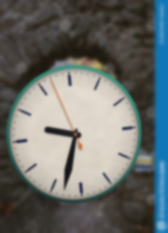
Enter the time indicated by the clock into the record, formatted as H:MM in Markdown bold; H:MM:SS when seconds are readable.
**9:32:57**
